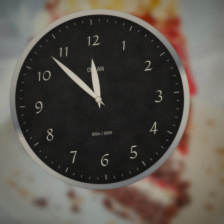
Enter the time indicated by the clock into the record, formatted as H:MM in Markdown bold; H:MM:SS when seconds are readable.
**11:53**
